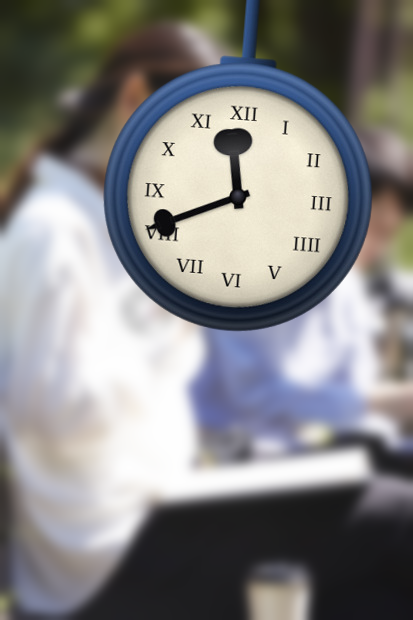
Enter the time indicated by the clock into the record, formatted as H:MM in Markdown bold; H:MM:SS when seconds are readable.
**11:41**
